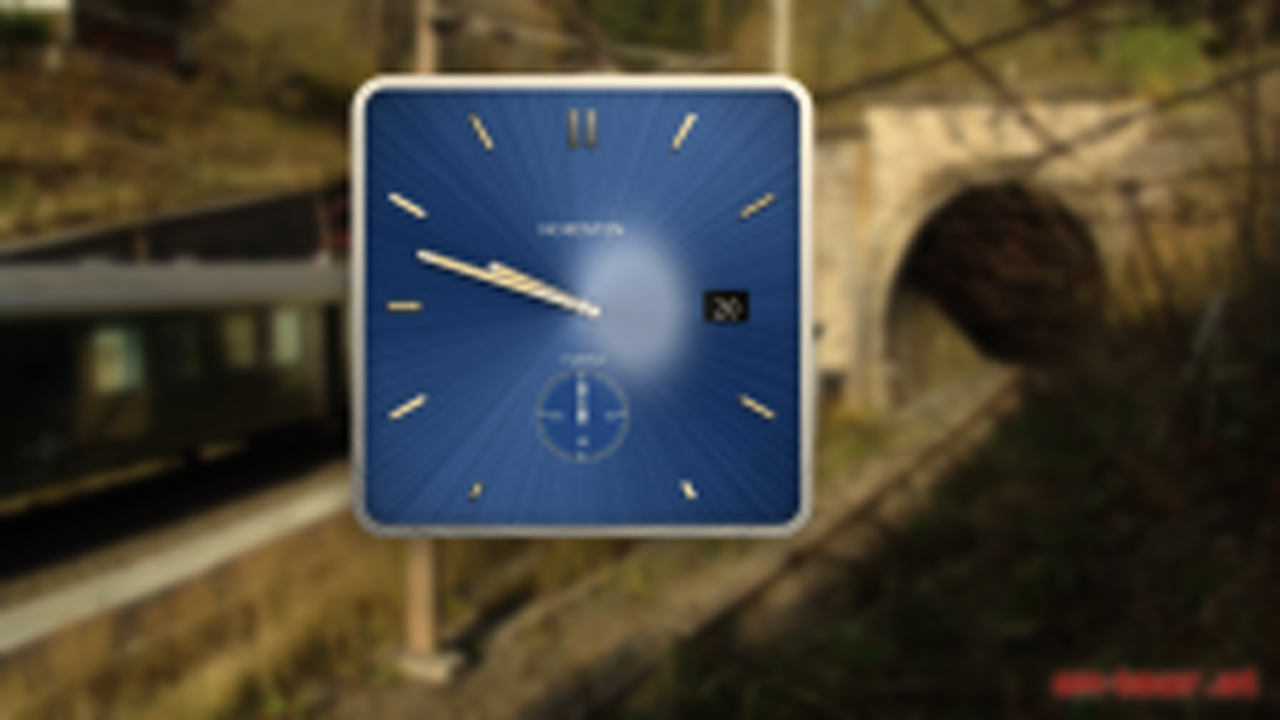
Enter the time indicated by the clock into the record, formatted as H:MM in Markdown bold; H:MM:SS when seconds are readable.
**9:48**
